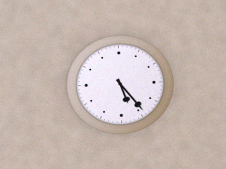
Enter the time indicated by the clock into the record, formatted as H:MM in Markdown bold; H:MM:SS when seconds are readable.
**5:24**
